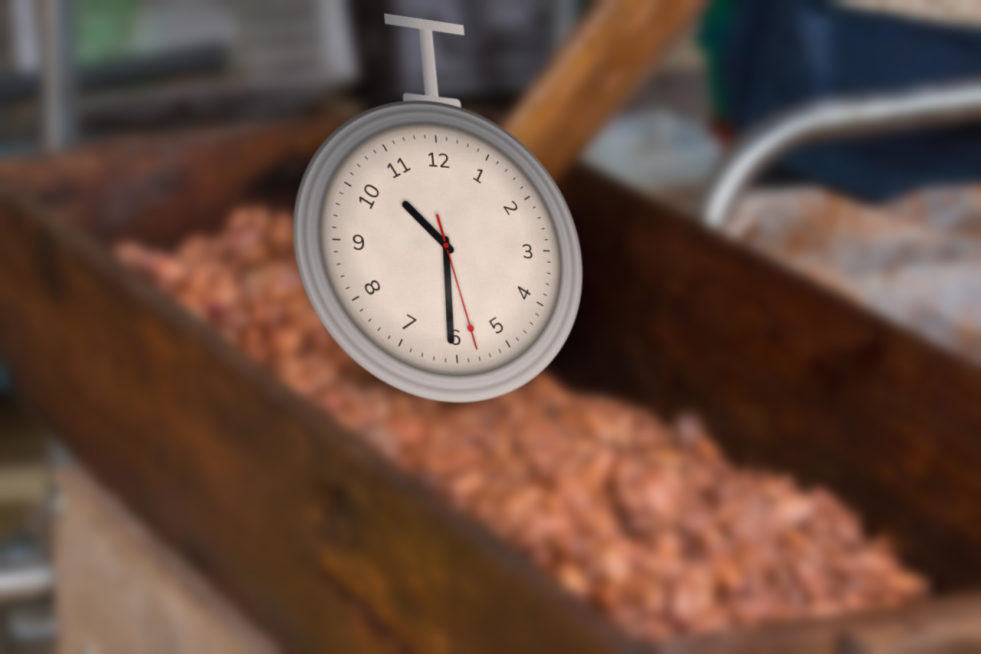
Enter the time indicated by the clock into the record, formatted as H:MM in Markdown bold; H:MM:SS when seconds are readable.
**10:30:28**
